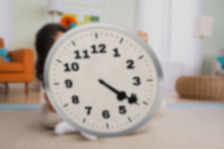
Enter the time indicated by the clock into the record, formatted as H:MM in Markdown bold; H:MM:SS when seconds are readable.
**4:21**
